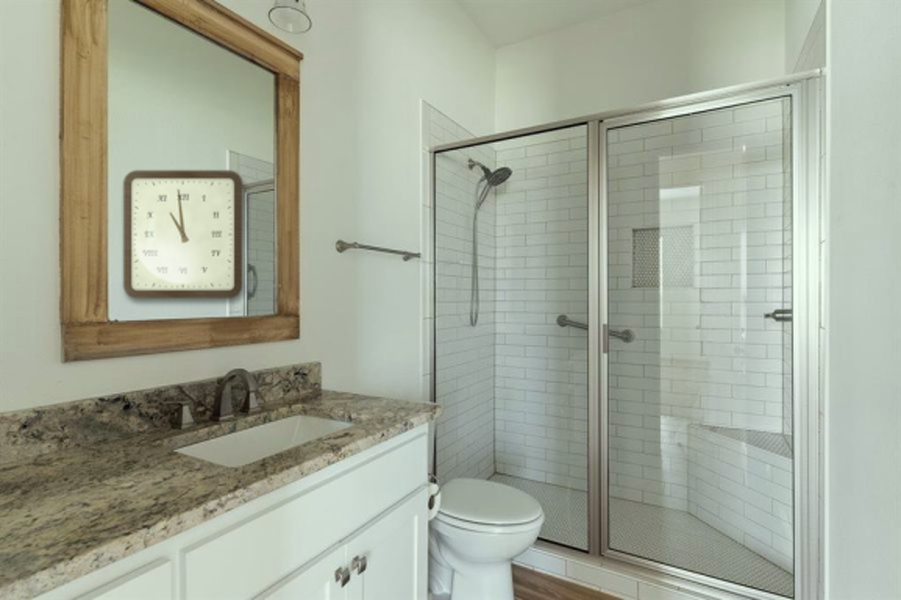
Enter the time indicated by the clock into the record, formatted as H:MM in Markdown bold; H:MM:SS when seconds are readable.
**10:59**
